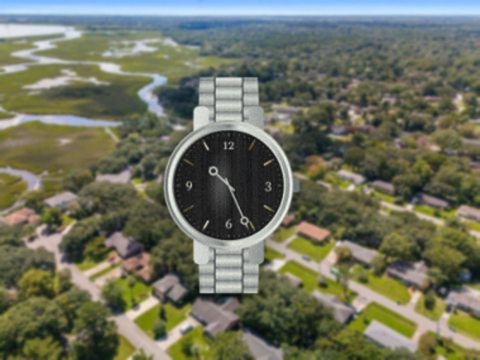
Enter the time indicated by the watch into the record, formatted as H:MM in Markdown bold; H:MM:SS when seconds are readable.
**10:26**
